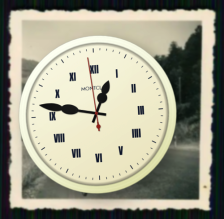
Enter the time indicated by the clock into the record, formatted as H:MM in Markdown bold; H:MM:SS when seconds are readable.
**12:46:59**
